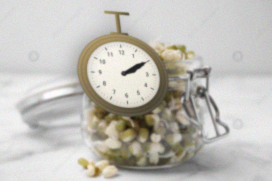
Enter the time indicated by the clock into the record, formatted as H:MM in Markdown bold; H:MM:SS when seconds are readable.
**2:10**
